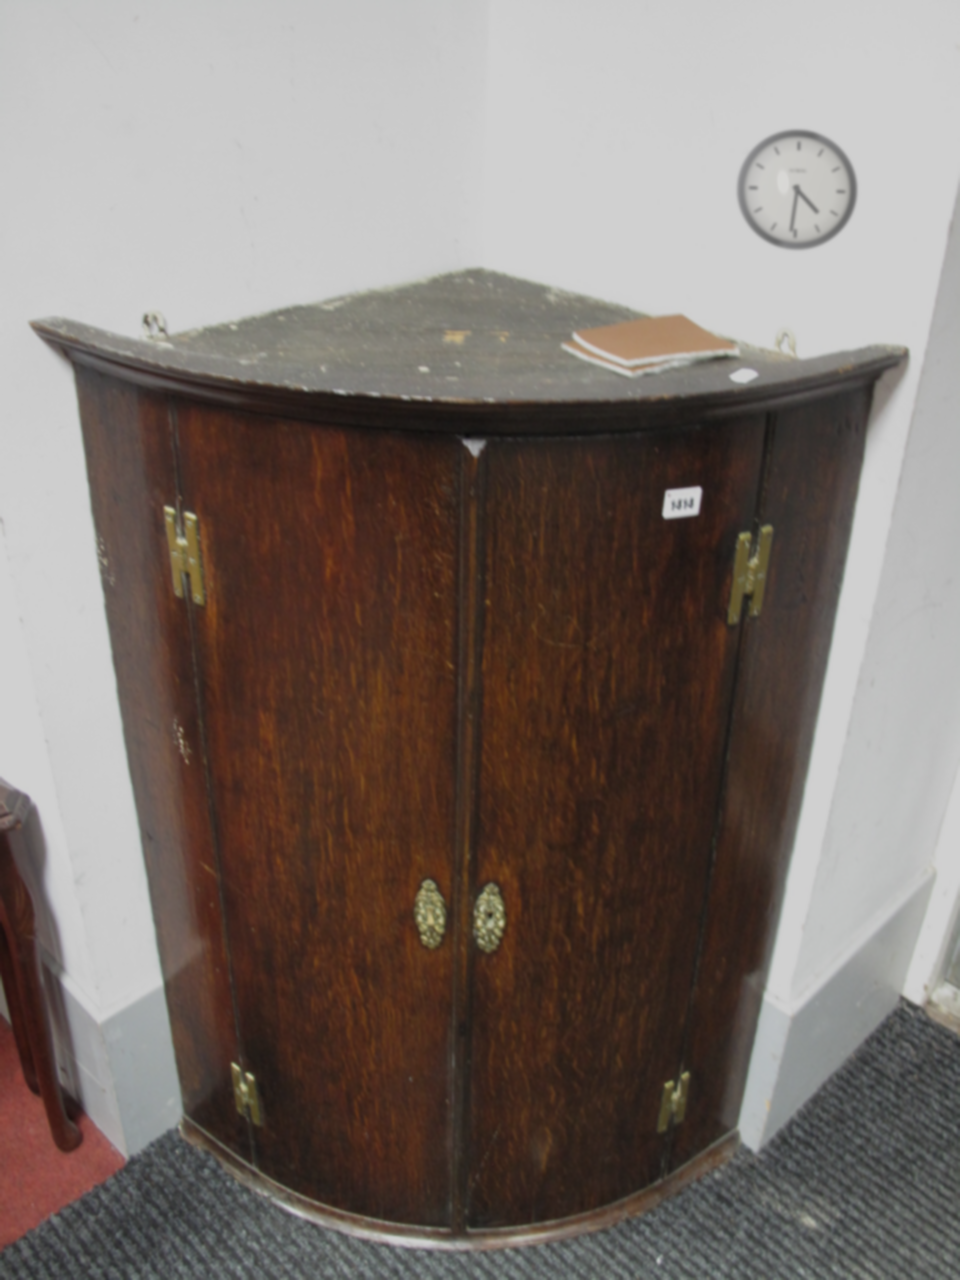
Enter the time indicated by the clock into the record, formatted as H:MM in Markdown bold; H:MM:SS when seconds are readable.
**4:31**
